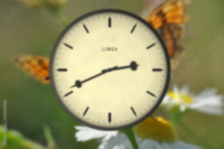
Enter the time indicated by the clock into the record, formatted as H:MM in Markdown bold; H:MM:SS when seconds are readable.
**2:41**
